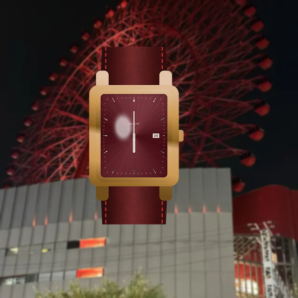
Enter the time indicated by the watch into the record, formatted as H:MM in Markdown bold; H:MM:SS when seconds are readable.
**6:00**
